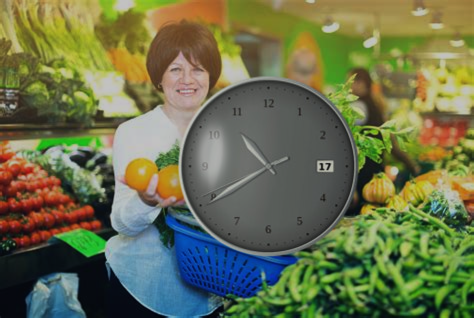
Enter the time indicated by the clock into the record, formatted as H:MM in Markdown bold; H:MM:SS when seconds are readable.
**10:39:41**
